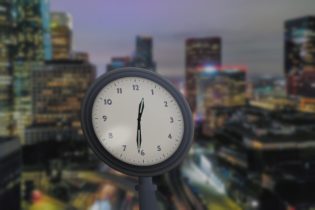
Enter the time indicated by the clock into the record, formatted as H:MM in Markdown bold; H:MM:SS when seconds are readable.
**12:31**
